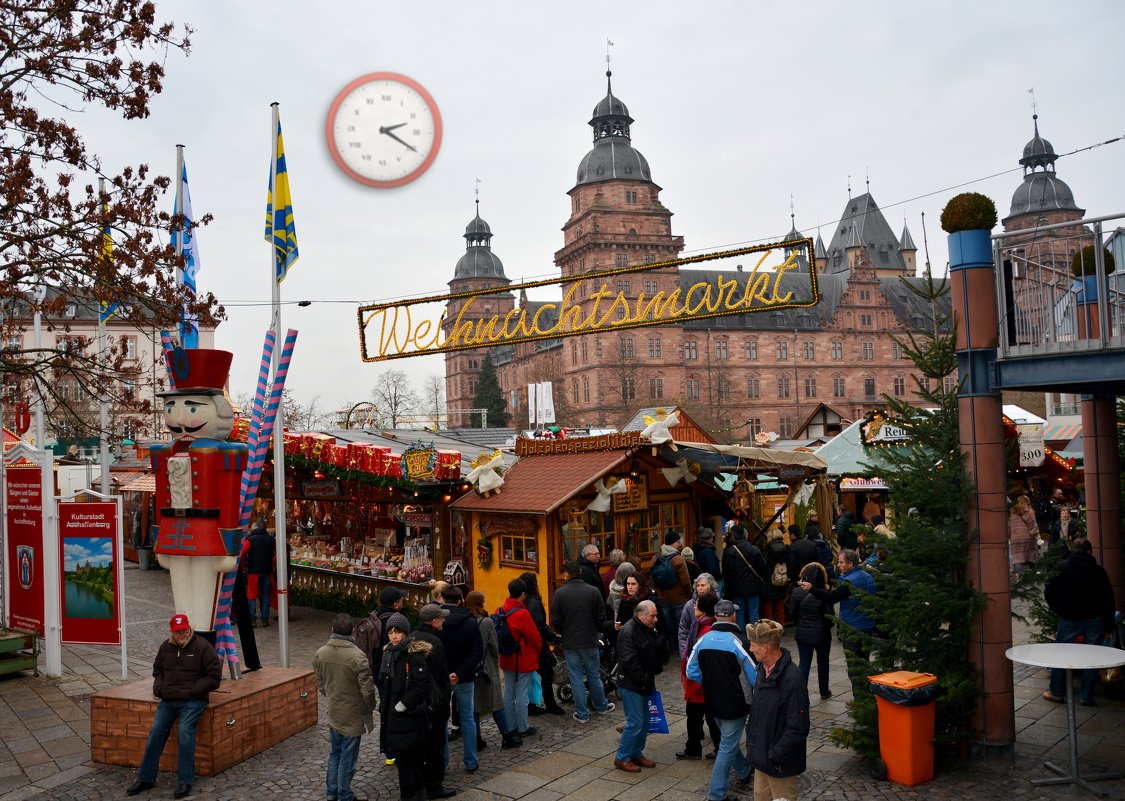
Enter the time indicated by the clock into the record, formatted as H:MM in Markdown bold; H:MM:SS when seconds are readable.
**2:20**
